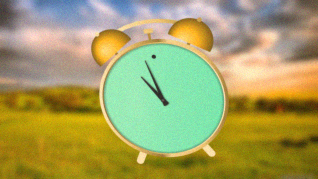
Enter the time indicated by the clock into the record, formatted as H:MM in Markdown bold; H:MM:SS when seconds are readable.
**10:58**
